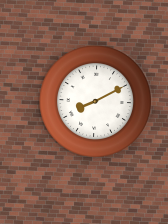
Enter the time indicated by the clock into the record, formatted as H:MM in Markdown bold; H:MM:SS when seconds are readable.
**8:10**
